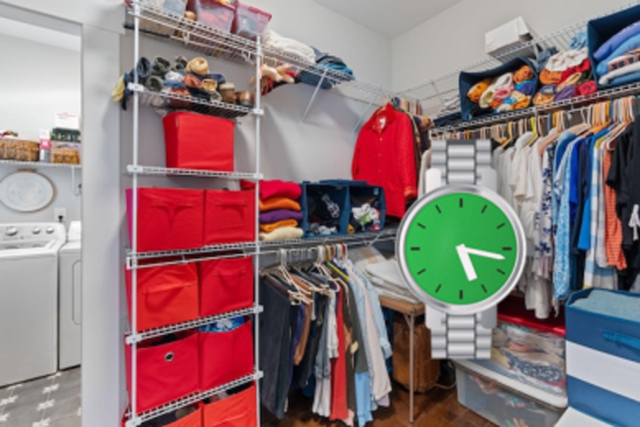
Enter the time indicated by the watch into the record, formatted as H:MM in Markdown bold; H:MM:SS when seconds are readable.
**5:17**
